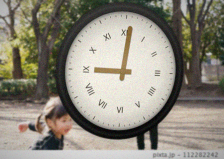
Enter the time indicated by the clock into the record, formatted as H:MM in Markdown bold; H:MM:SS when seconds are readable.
**9:01**
